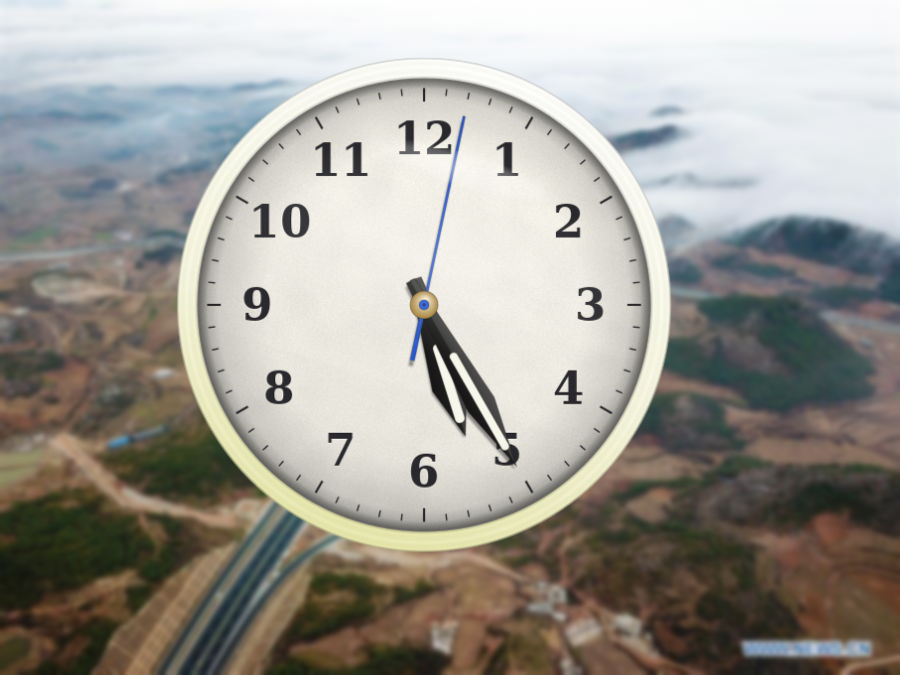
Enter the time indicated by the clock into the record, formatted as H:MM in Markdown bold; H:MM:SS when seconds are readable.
**5:25:02**
